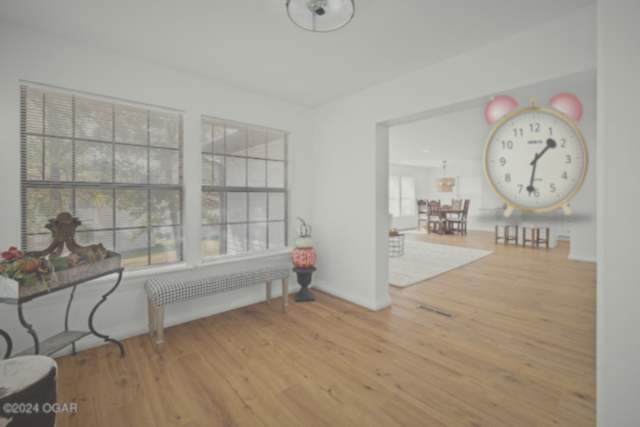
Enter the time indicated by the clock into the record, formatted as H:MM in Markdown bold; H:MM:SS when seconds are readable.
**1:32**
